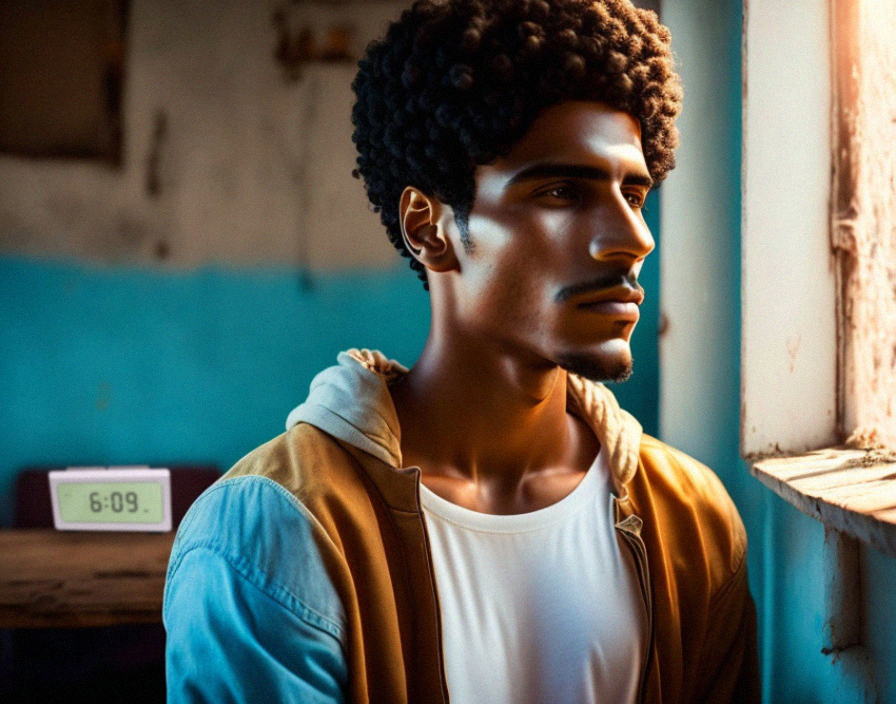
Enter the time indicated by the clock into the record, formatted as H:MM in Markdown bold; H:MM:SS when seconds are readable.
**6:09**
